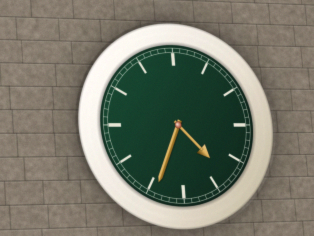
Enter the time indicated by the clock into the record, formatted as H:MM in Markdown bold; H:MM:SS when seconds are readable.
**4:34**
